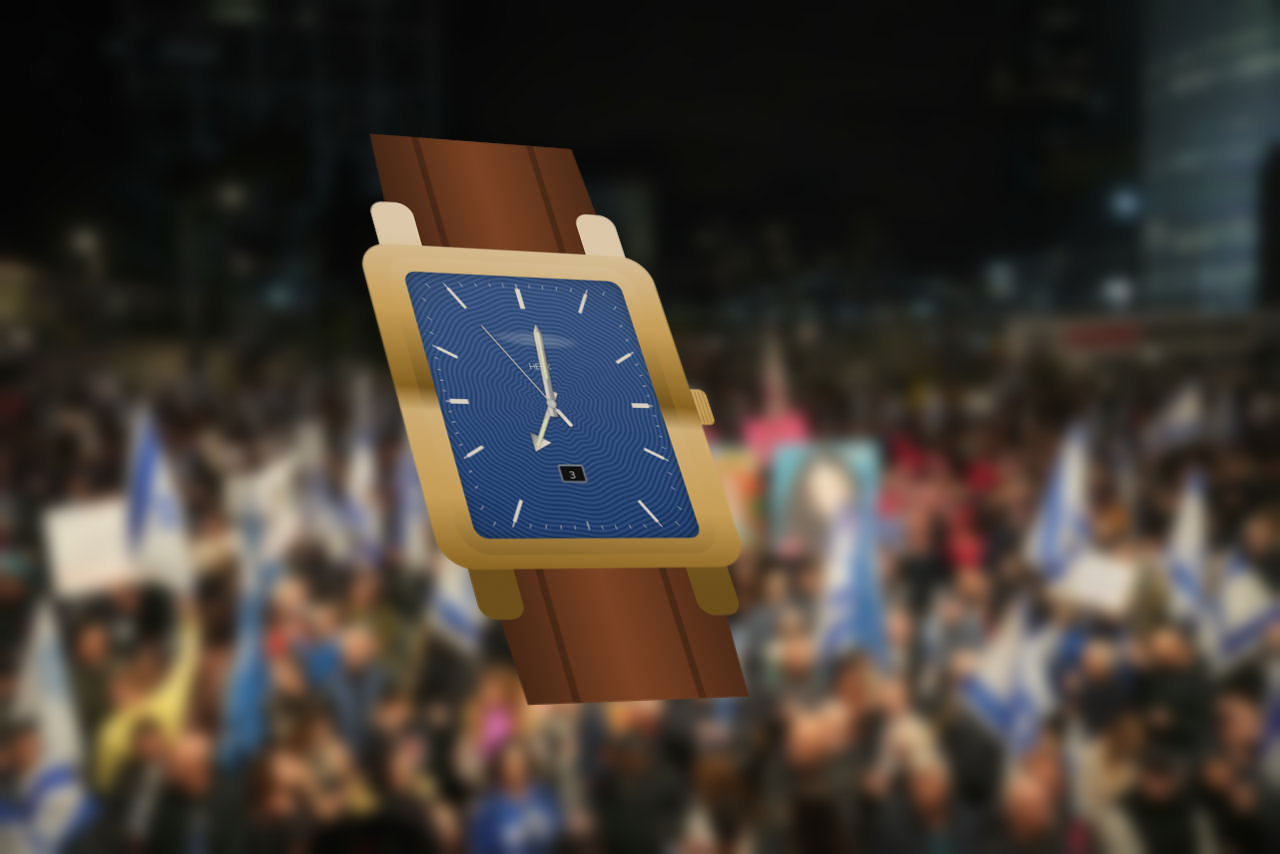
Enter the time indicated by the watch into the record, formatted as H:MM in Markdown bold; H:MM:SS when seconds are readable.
**7:00:55**
